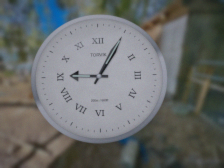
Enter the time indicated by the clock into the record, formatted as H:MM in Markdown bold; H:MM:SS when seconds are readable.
**9:05**
